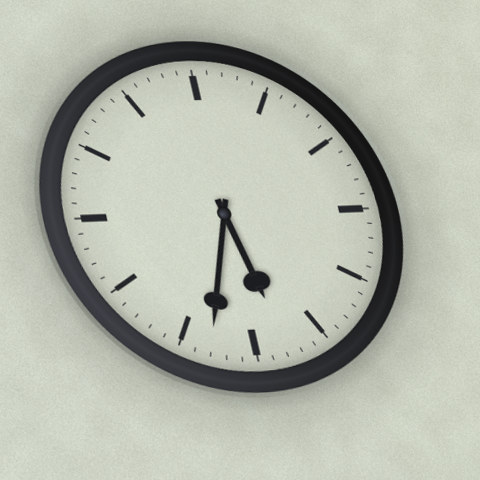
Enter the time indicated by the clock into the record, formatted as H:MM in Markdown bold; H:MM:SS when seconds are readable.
**5:33**
